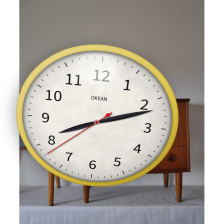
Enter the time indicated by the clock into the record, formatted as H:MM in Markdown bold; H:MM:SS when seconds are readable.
**8:11:38**
